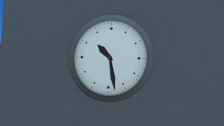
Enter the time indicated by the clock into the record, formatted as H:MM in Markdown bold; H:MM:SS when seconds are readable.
**10:28**
